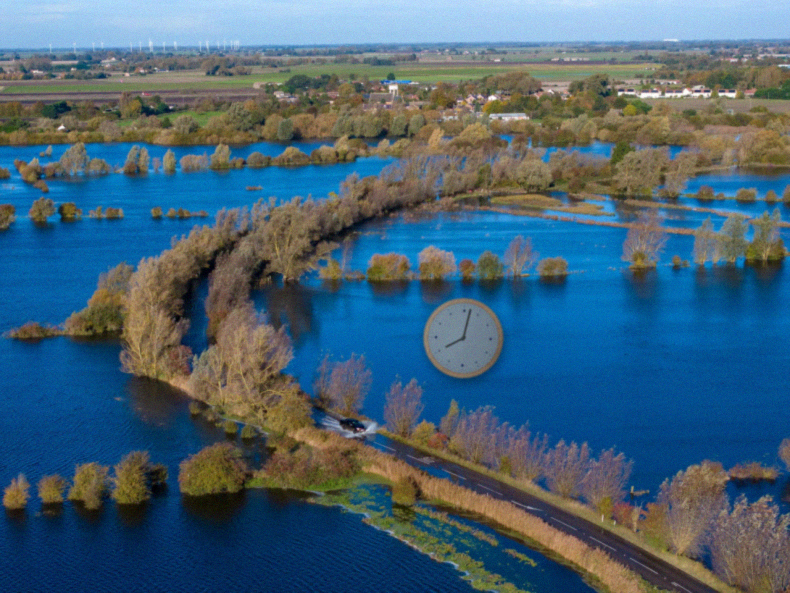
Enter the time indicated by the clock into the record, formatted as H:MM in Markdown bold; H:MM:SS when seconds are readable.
**8:02**
